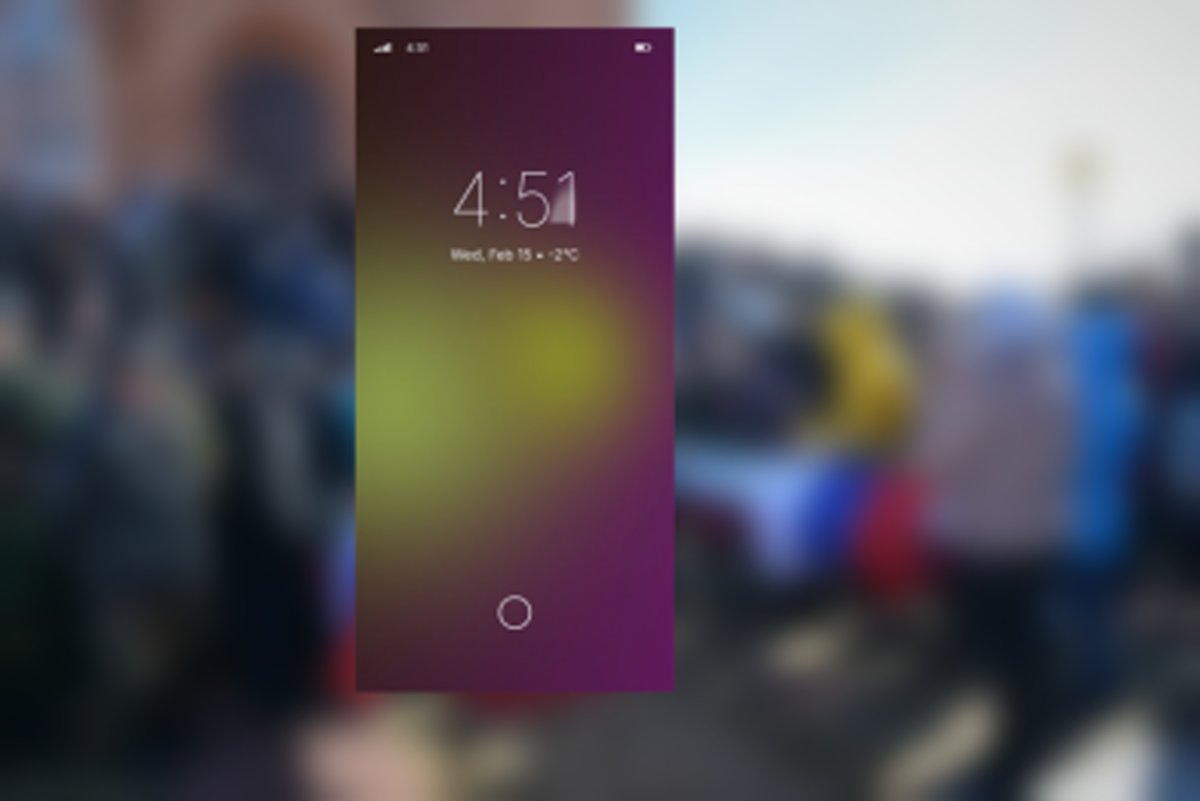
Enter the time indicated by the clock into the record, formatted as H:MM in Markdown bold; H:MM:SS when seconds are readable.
**4:51**
